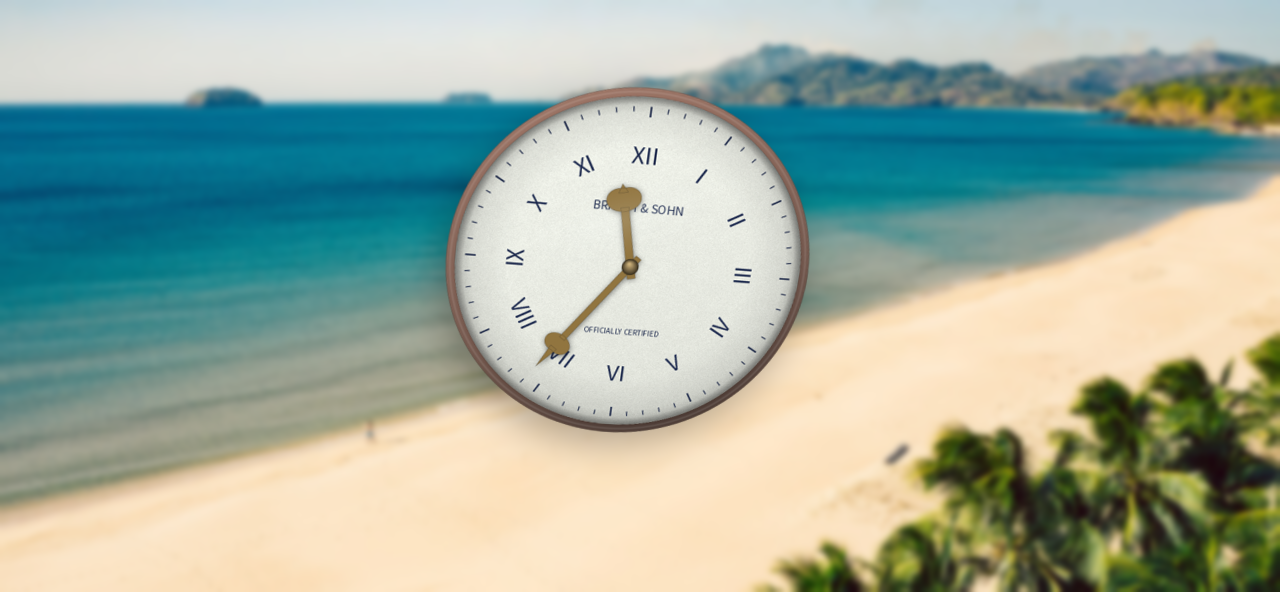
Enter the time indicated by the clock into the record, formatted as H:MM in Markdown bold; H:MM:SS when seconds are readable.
**11:36**
